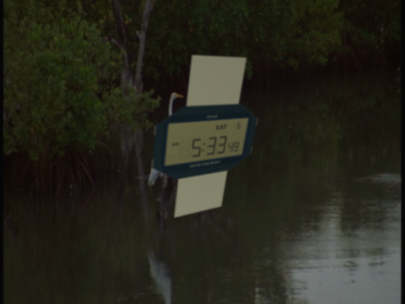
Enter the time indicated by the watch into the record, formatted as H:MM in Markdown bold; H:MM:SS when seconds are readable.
**5:33:49**
